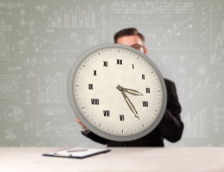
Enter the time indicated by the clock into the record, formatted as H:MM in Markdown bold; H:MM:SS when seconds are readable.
**3:25**
